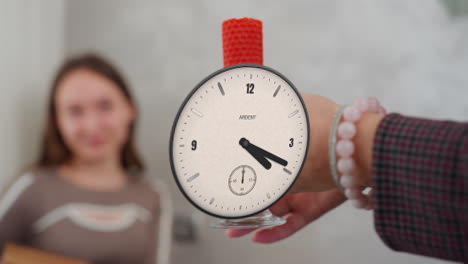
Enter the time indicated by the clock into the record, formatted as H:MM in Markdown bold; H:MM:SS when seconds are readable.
**4:19**
